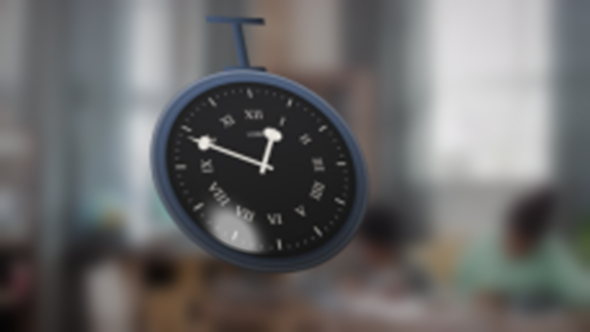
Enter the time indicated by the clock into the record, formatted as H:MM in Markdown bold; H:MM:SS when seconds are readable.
**12:49**
